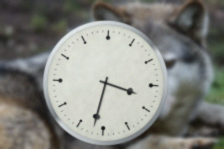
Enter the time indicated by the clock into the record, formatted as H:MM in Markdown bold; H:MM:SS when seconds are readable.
**3:32**
